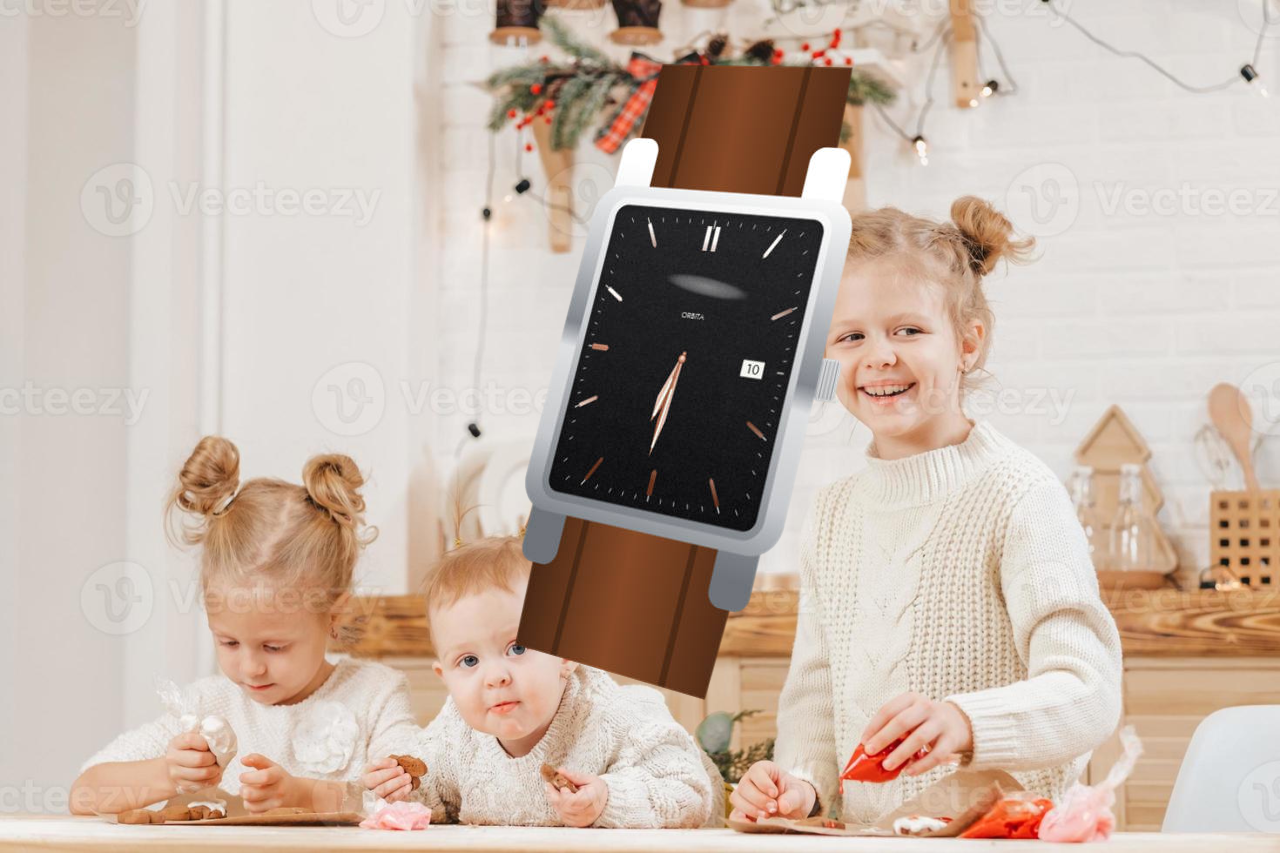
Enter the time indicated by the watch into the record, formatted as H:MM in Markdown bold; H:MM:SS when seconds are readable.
**6:31**
